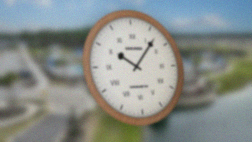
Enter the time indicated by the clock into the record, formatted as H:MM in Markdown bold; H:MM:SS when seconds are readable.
**10:07**
